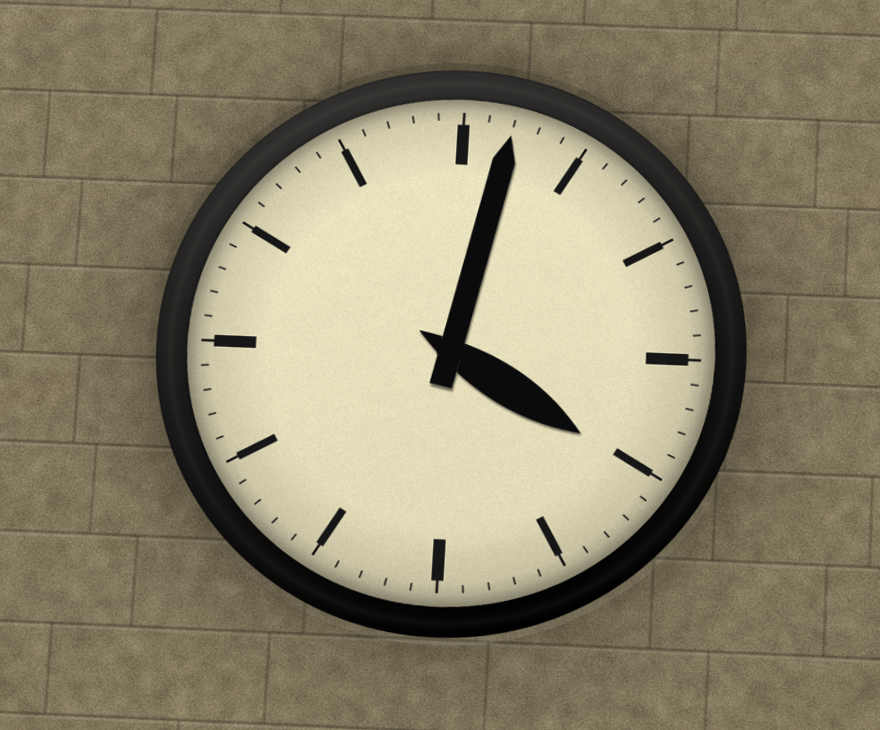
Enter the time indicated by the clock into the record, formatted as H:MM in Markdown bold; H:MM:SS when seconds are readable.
**4:02**
